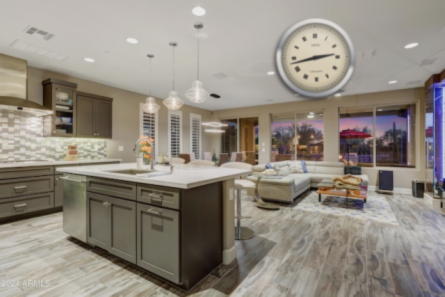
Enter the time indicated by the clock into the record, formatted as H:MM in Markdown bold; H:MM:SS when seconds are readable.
**2:43**
